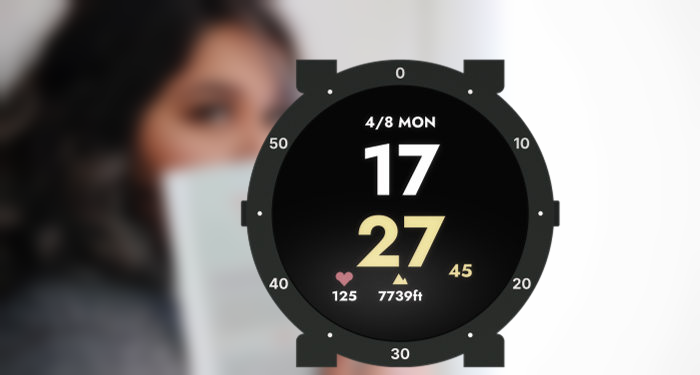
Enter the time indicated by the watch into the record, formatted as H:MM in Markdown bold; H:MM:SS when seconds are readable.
**17:27:45**
